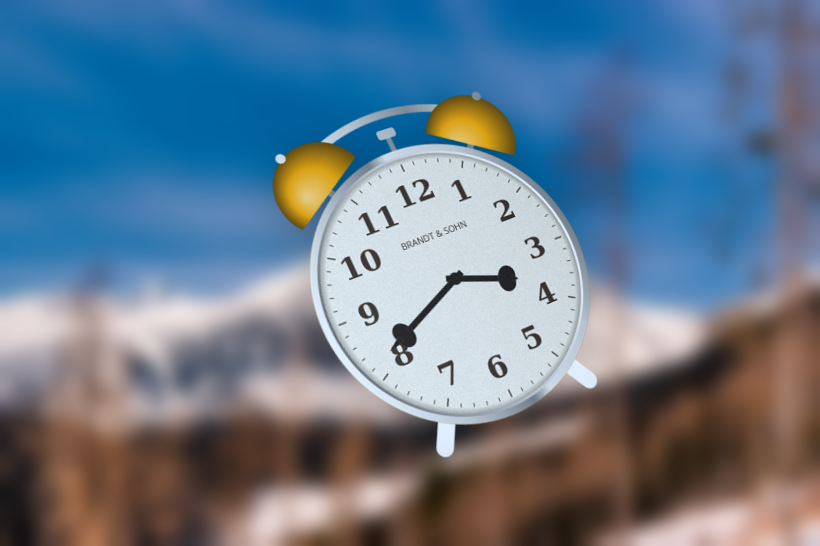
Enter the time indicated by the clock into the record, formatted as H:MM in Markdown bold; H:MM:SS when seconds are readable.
**3:41**
